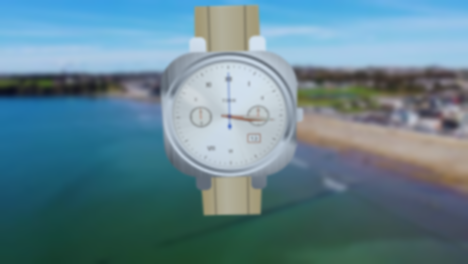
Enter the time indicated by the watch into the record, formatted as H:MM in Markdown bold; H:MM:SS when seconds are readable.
**3:16**
